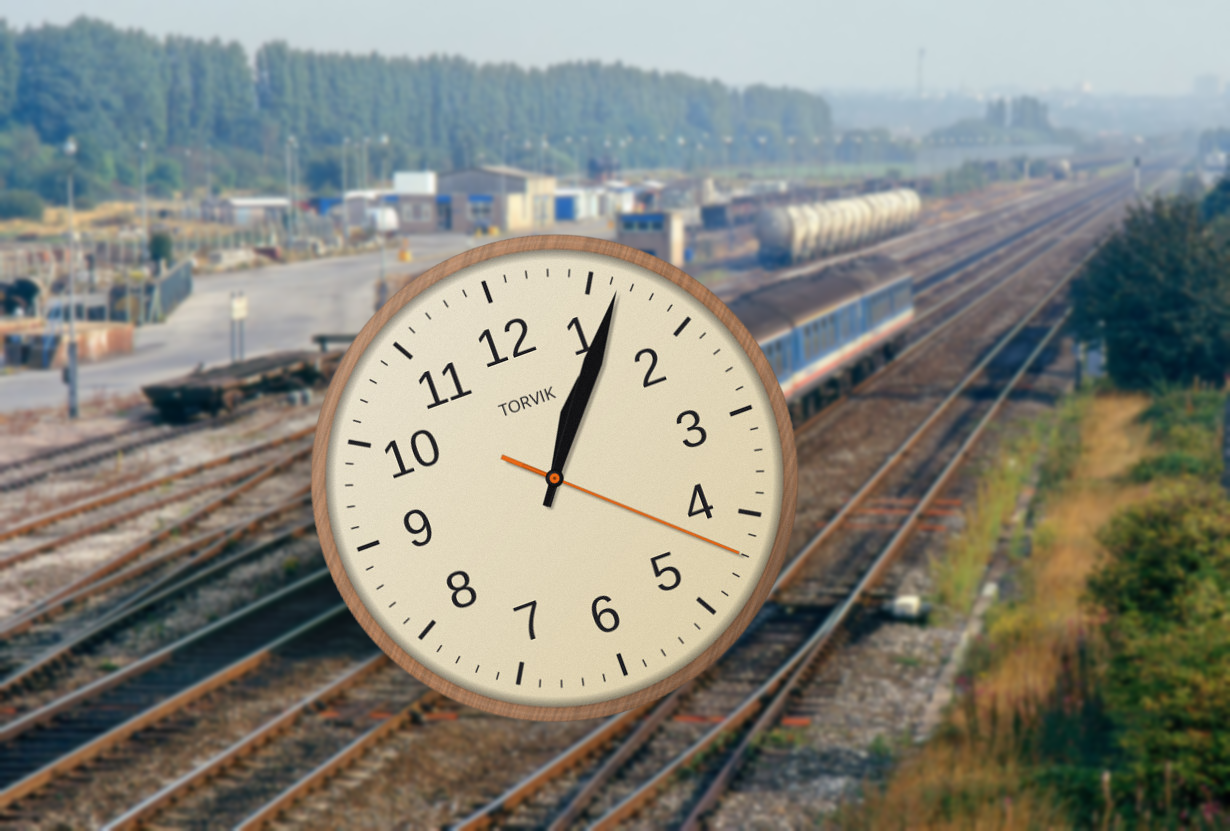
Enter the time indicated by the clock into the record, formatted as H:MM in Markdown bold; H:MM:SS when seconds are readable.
**1:06:22**
